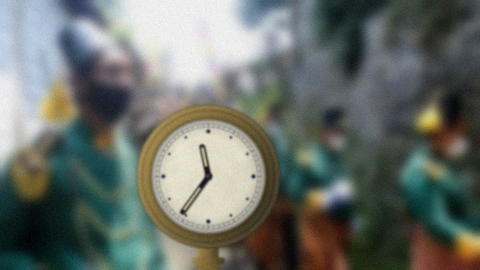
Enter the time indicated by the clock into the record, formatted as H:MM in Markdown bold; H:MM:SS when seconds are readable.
**11:36**
